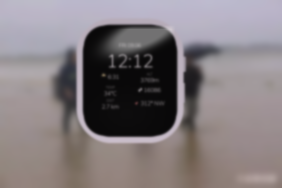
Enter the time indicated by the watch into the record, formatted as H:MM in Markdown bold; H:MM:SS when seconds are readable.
**12:12**
